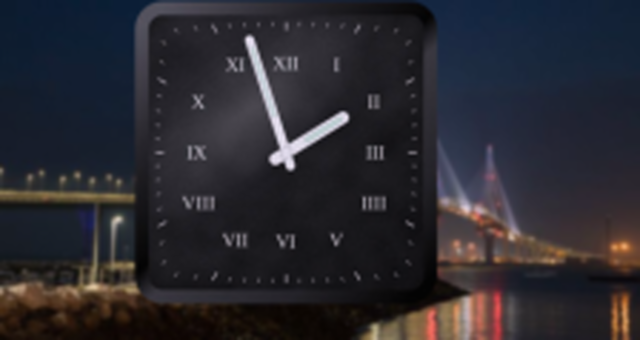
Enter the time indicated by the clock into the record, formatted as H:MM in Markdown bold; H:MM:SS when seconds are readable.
**1:57**
